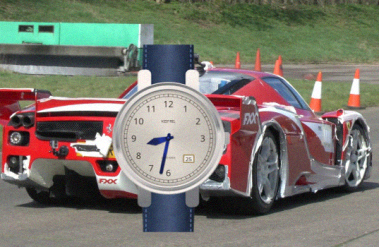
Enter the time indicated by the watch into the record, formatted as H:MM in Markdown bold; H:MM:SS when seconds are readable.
**8:32**
